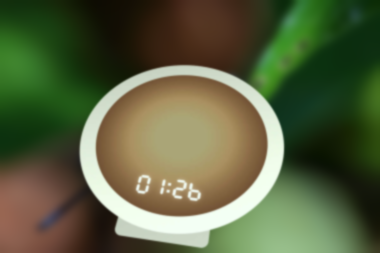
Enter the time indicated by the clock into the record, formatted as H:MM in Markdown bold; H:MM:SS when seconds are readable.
**1:26**
